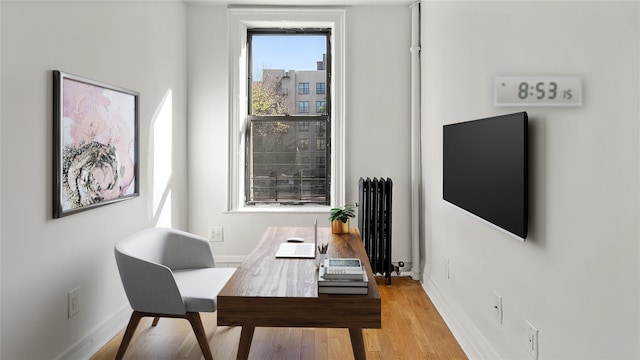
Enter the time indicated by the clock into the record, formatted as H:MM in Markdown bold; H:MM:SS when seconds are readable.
**8:53**
